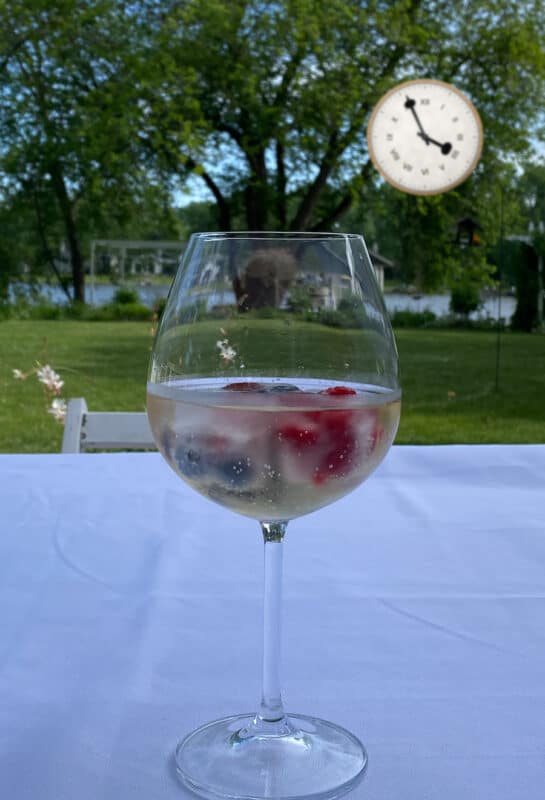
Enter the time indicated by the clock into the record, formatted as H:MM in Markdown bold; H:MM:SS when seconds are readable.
**3:56**
